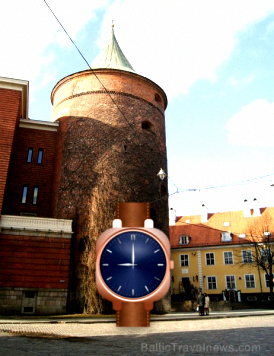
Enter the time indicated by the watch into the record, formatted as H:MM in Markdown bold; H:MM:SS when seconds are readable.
**9:00**
